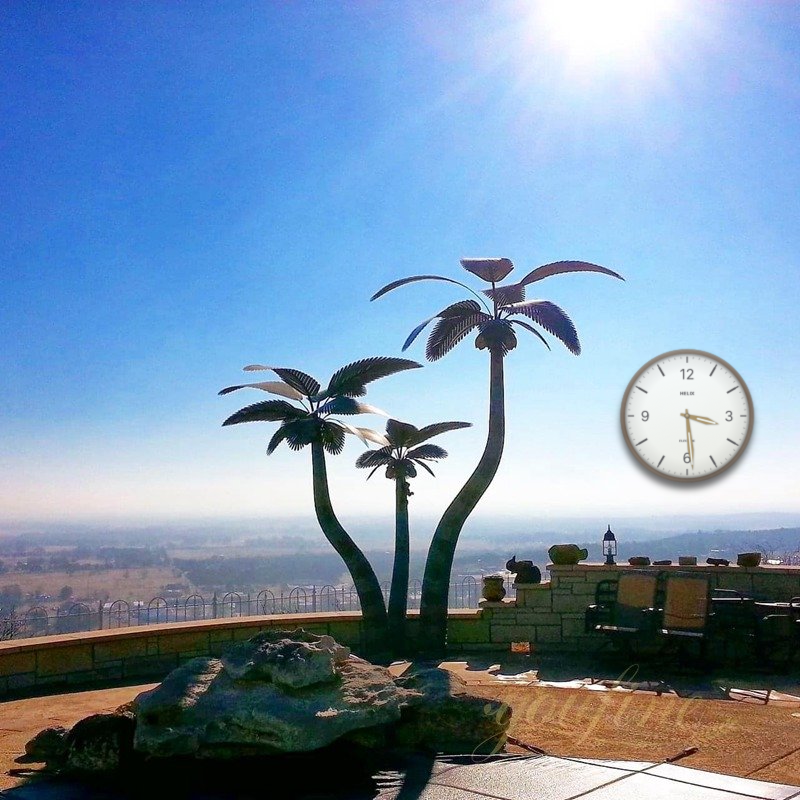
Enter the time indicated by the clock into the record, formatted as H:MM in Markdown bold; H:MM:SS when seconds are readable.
**3:29**
